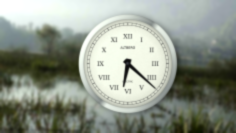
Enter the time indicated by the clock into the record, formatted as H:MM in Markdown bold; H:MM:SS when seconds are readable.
**6:22**
